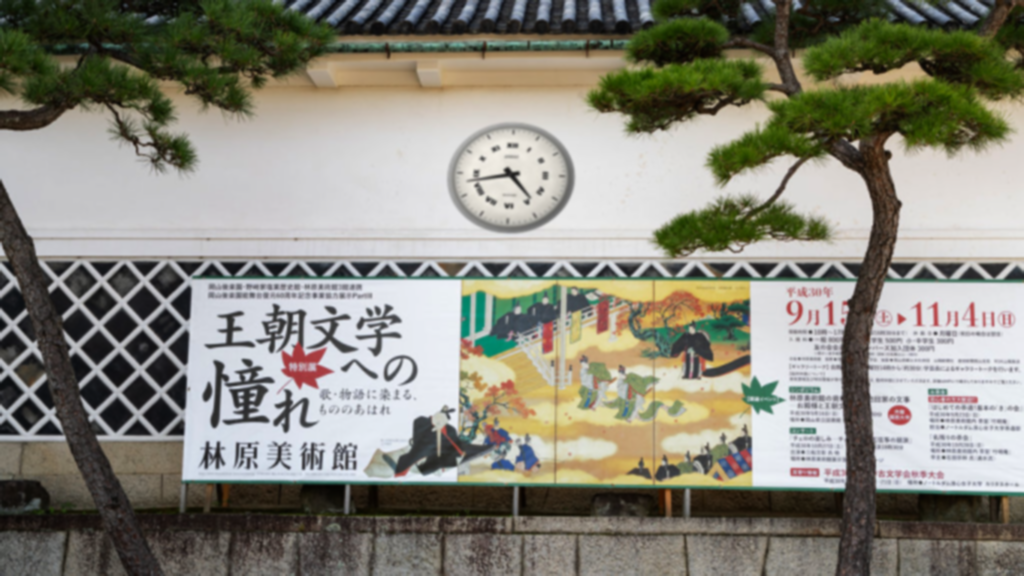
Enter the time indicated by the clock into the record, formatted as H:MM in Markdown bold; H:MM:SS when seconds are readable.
**4:43**
